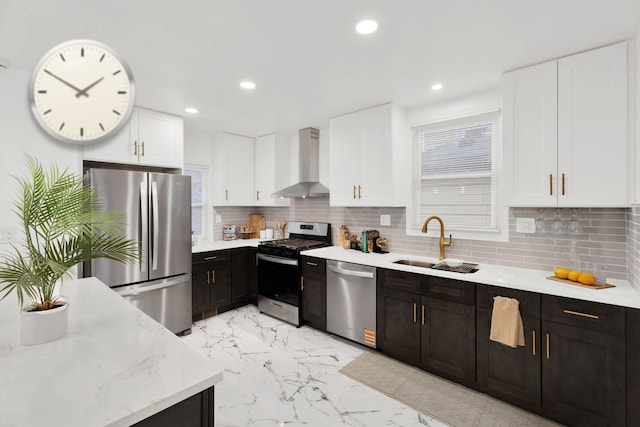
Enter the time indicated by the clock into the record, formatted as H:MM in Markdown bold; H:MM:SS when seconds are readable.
**1:50**
